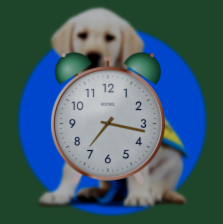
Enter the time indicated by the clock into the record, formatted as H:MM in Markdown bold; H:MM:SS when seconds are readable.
**7:17**
